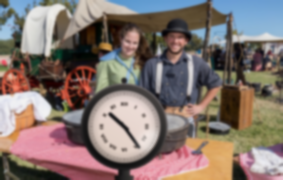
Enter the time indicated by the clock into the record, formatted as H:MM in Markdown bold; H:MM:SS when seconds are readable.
**10:24**
